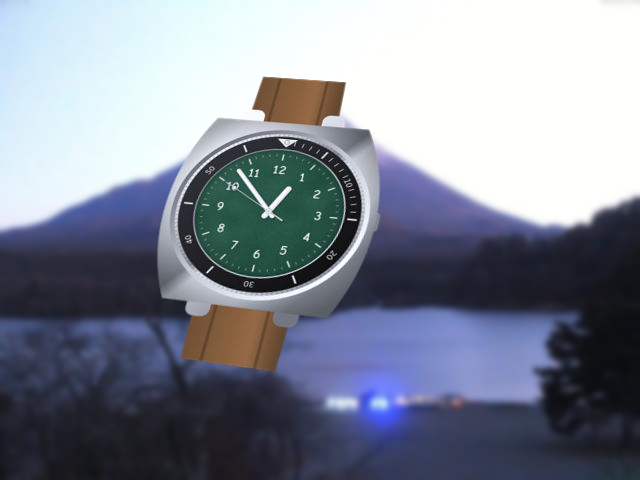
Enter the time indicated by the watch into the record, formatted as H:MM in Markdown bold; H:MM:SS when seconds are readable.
**12:52:50**
